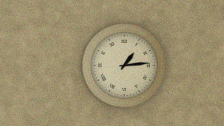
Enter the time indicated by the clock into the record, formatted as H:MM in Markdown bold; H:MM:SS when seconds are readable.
**1:14**
